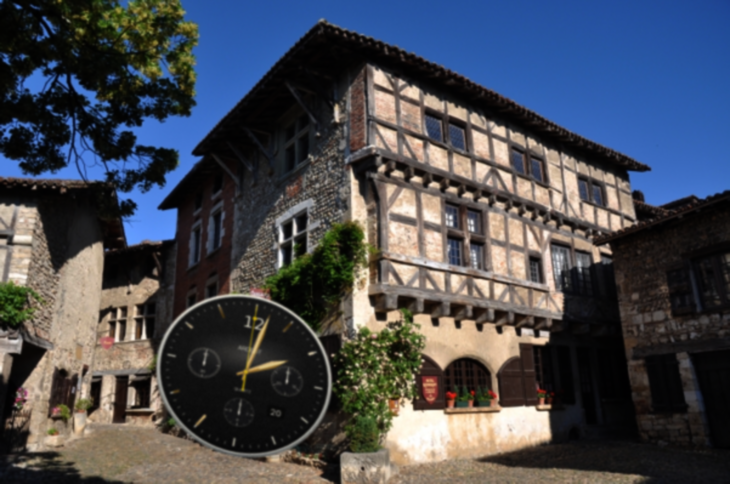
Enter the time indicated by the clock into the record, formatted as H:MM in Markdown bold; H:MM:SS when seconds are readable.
**2:02**
